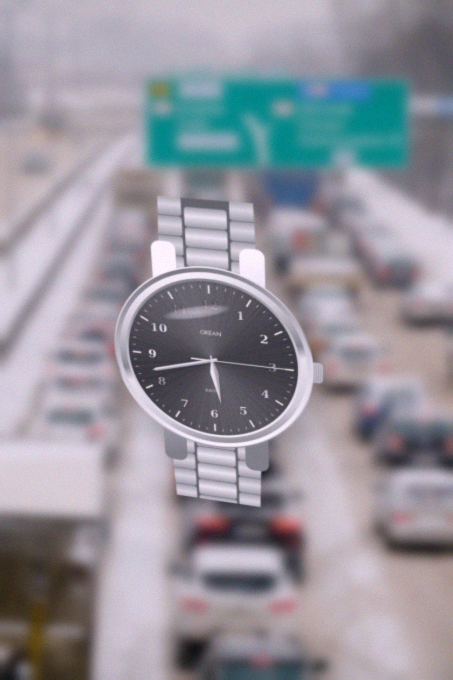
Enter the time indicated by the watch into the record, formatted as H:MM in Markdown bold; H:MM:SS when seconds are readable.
**5:42:15**
